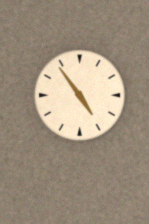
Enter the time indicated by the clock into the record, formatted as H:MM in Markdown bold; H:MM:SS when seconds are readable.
**4:54**
